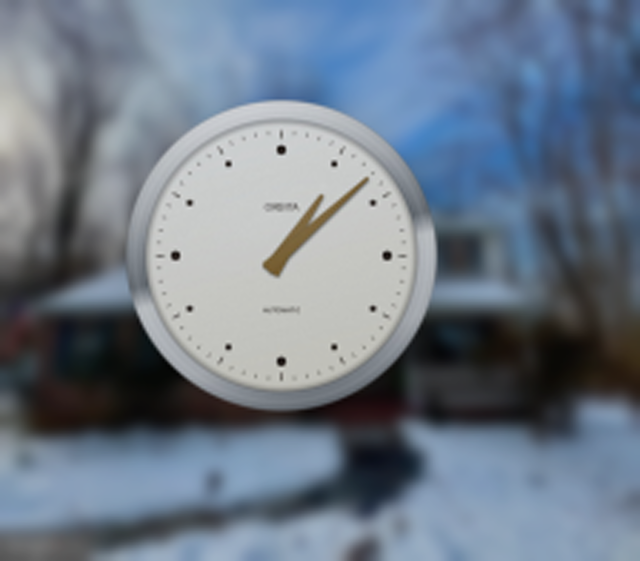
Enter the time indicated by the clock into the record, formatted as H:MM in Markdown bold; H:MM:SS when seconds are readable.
**1:08**
